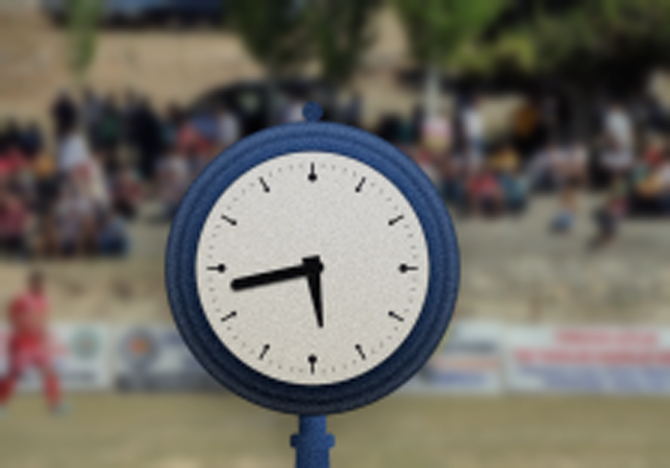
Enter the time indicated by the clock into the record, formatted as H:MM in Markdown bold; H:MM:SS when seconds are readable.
**5:43**
